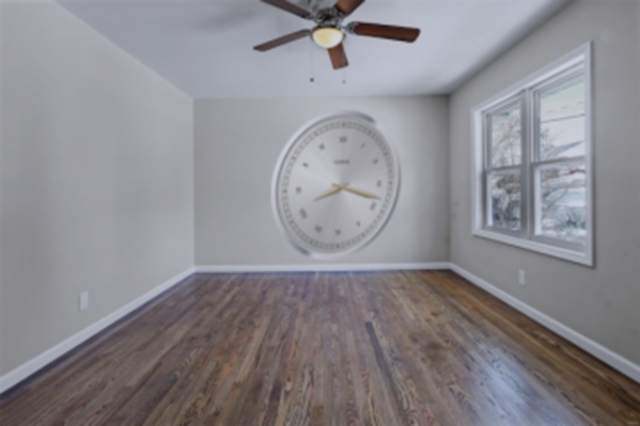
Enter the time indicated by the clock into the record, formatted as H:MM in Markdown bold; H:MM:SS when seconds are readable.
**8:18**
